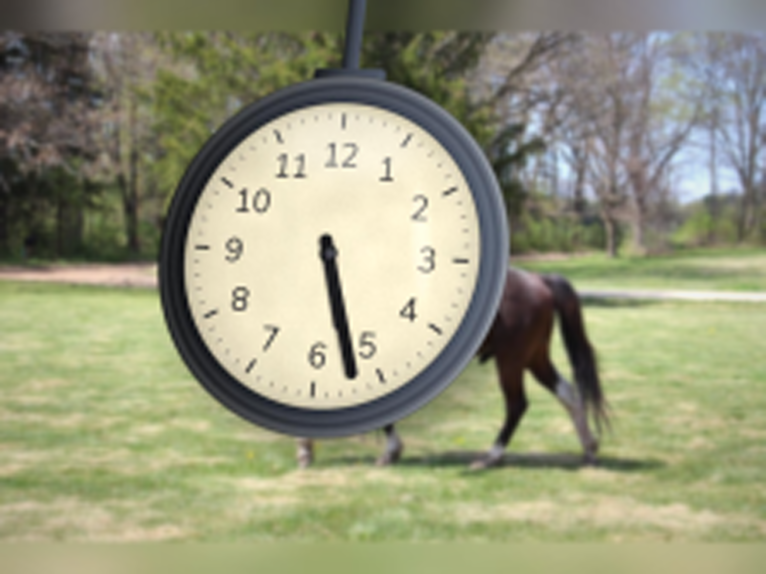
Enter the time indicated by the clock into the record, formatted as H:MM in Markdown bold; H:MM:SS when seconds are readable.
**5:27**
